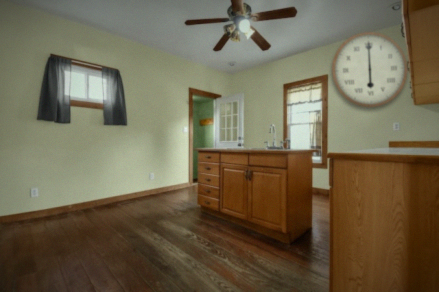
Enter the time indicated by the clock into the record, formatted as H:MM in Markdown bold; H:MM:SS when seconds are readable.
**6:00**
